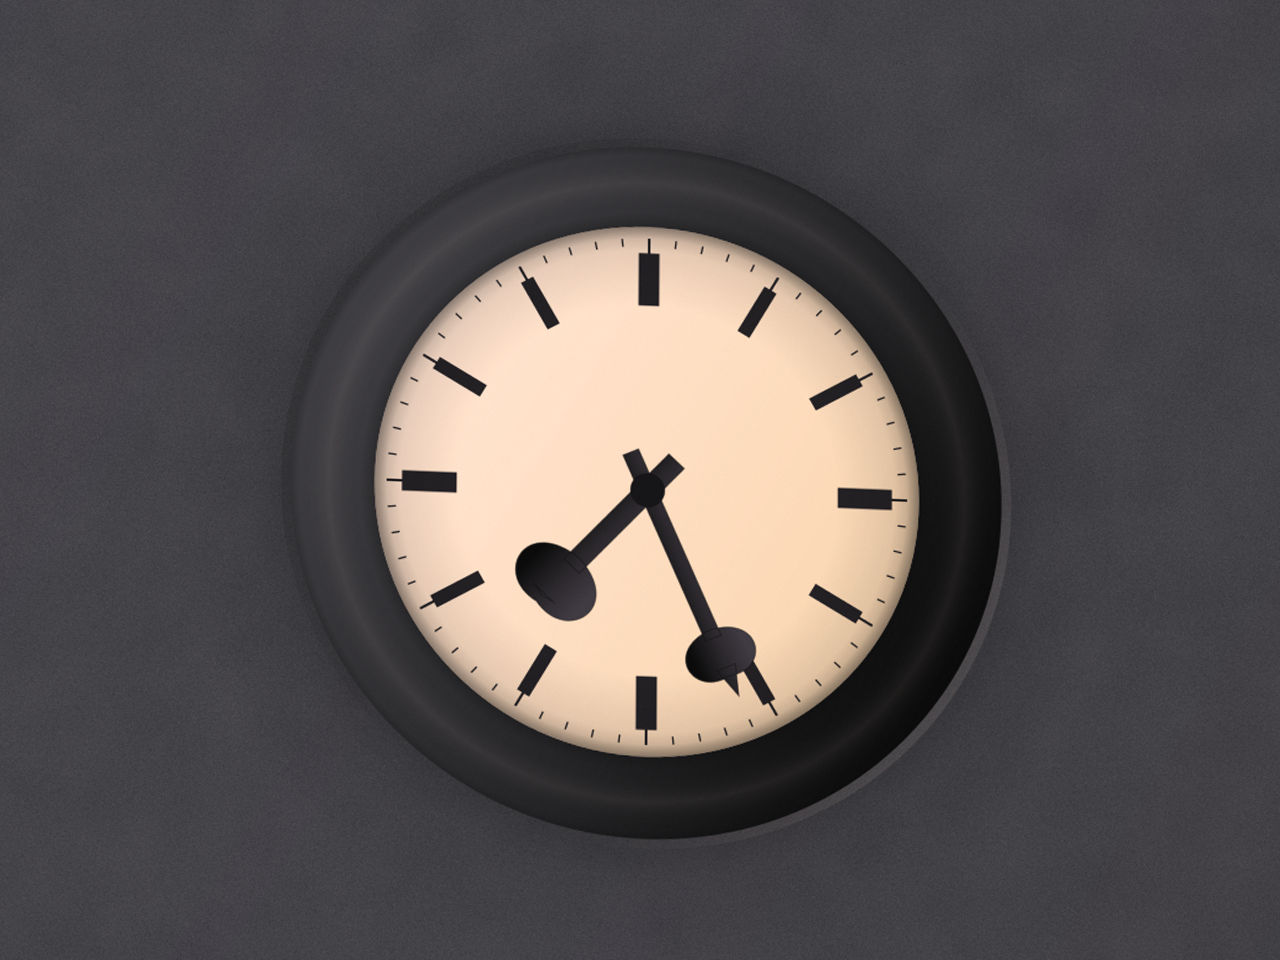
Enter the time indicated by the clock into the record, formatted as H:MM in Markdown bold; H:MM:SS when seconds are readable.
**7:26**
